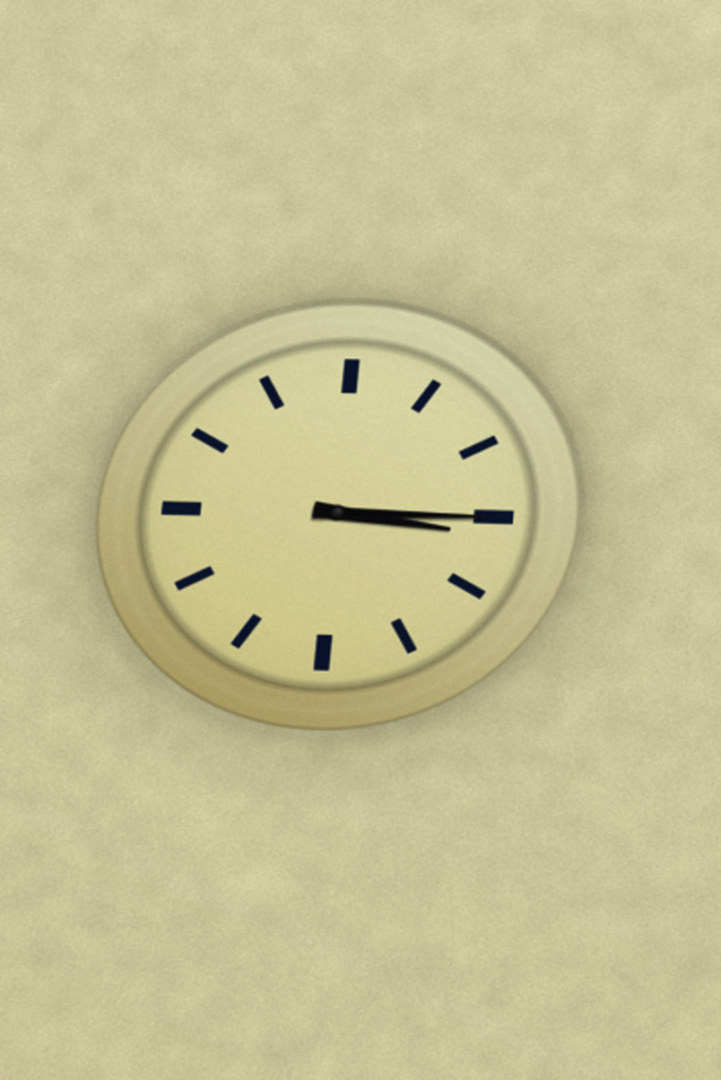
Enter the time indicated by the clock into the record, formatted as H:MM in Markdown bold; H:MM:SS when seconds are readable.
**3:15**
